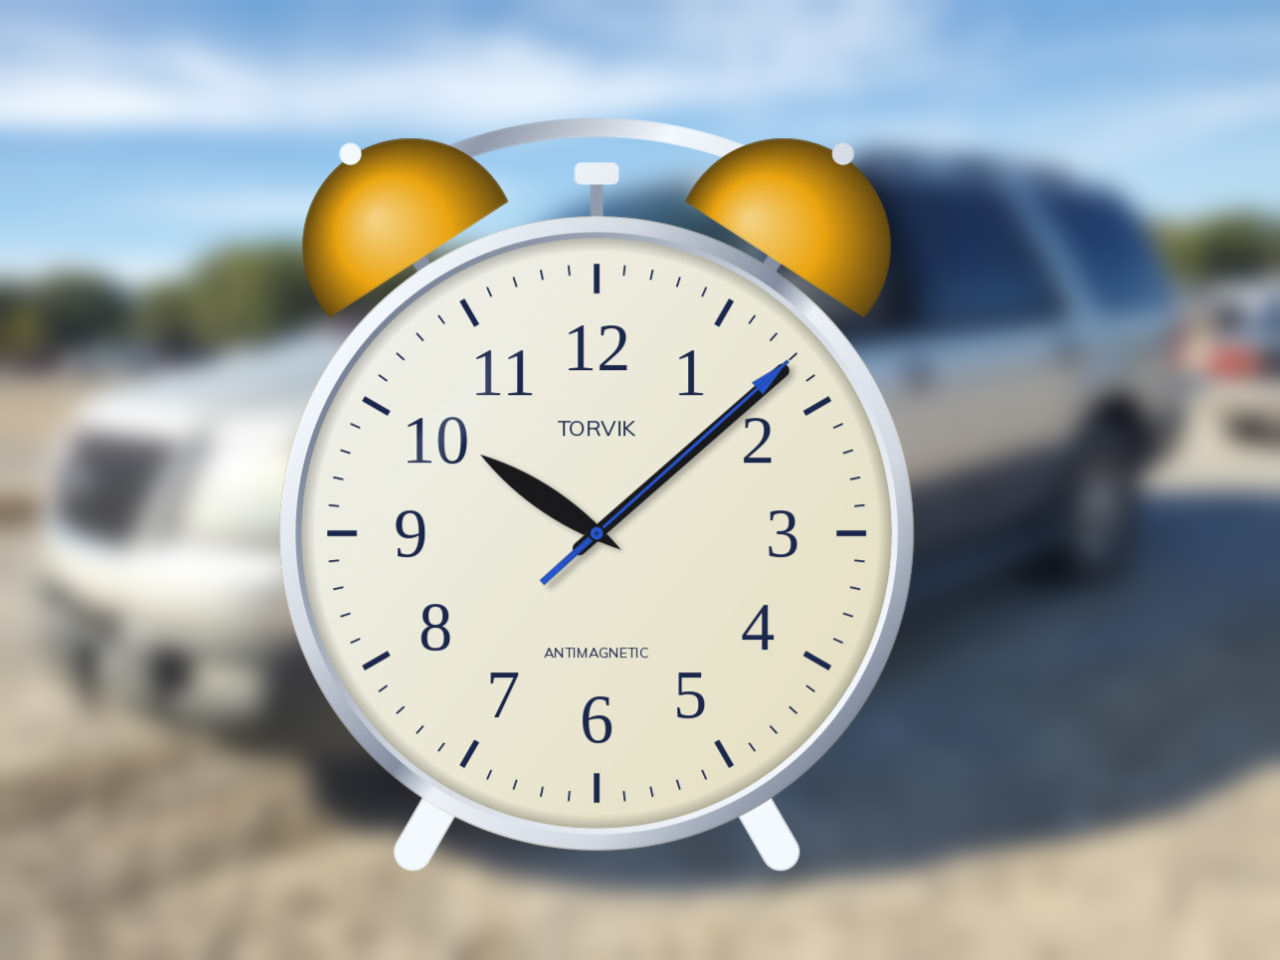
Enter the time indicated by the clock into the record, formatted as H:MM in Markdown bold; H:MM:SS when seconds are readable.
**10:08:08**
